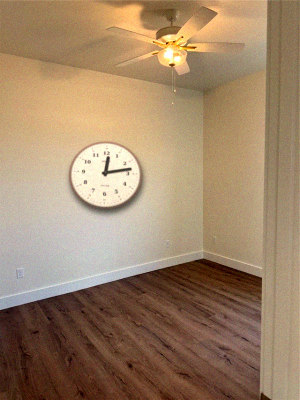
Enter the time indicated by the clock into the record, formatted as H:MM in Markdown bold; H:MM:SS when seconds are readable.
**12:13**
